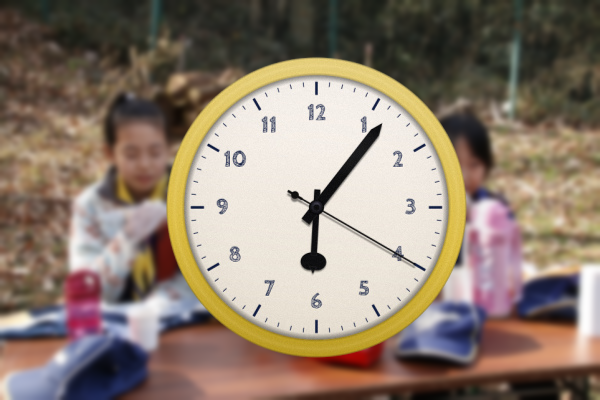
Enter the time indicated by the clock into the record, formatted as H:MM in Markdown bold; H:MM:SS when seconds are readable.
**6:06:20**
